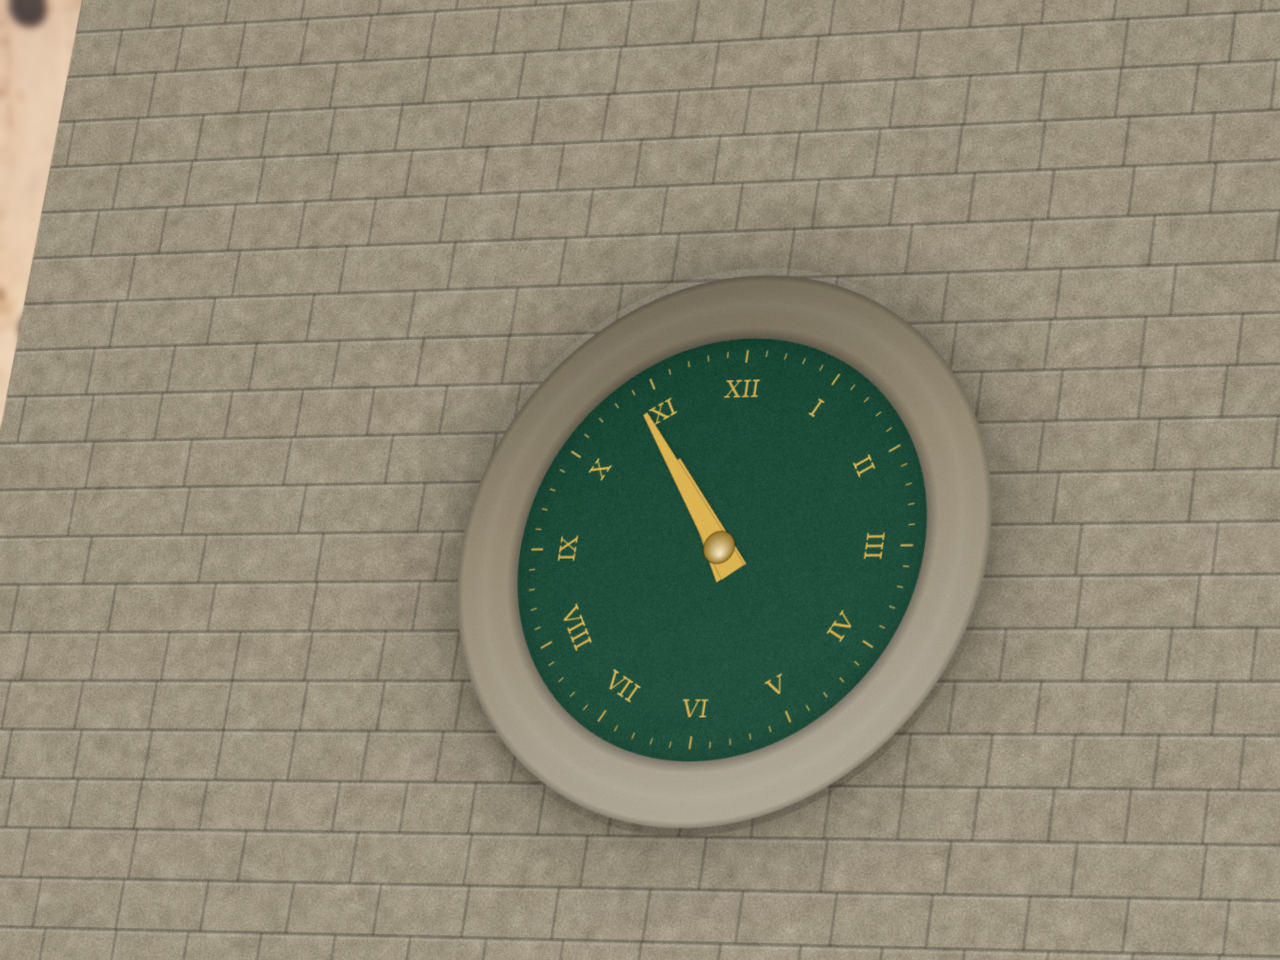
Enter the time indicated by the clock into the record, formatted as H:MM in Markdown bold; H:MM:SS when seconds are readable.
**10:54**
